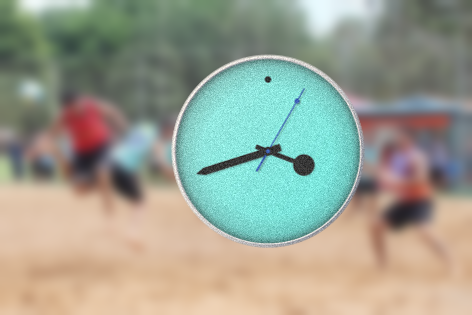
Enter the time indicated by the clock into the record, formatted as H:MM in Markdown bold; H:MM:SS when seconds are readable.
**3:42:05**
